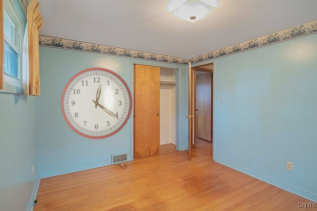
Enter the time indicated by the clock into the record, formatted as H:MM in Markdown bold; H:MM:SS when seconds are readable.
**12:21**
